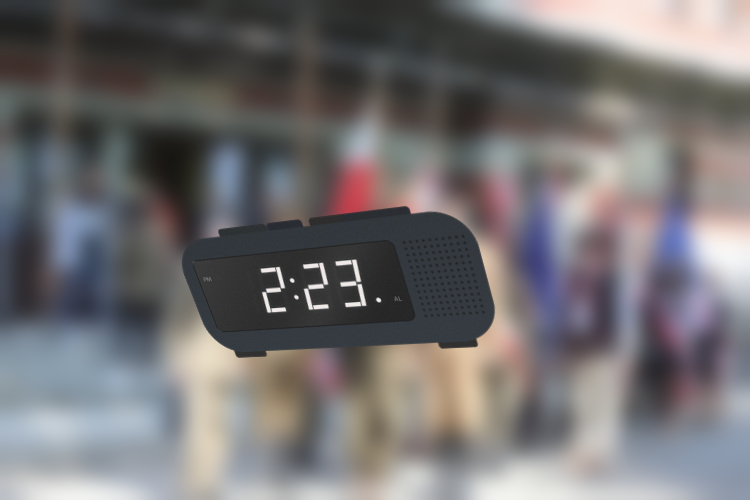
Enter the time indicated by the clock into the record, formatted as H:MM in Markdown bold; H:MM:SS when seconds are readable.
**2:23**
